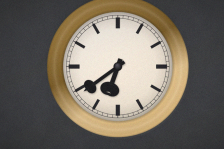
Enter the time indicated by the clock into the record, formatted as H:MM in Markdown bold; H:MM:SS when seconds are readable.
**6:39**
